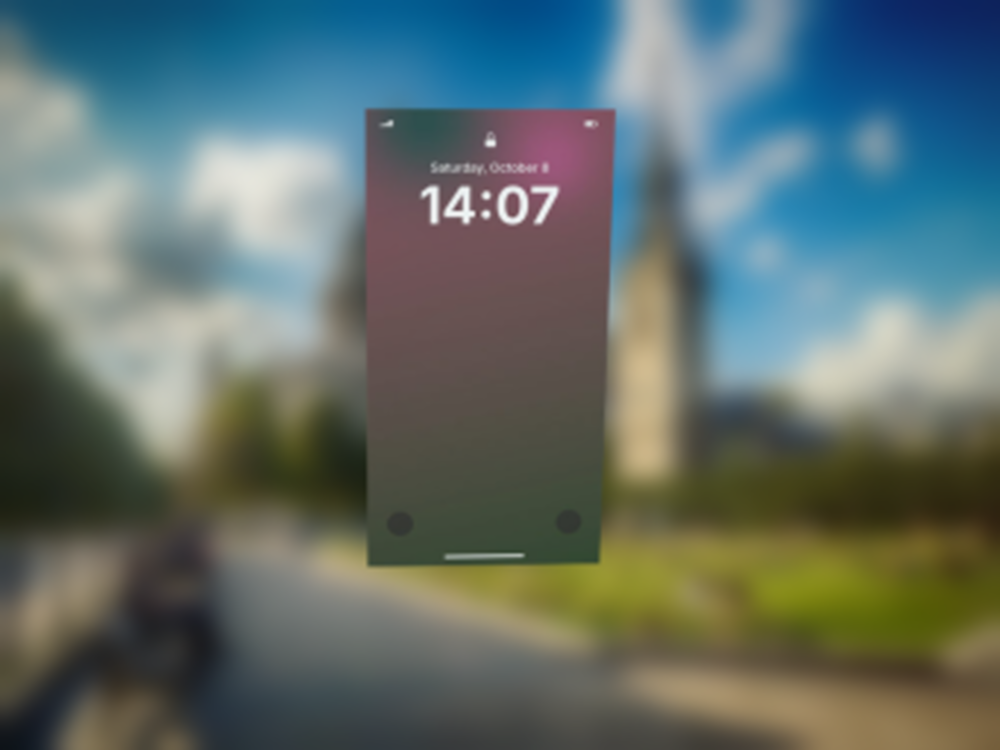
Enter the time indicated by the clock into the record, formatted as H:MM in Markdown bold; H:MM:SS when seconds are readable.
**14:07**
